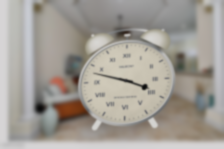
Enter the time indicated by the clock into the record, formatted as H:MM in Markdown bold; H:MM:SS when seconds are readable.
**3:48**
